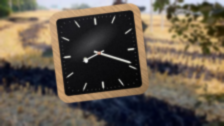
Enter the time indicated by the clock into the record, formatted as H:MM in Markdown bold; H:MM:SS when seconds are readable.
**8:19**
